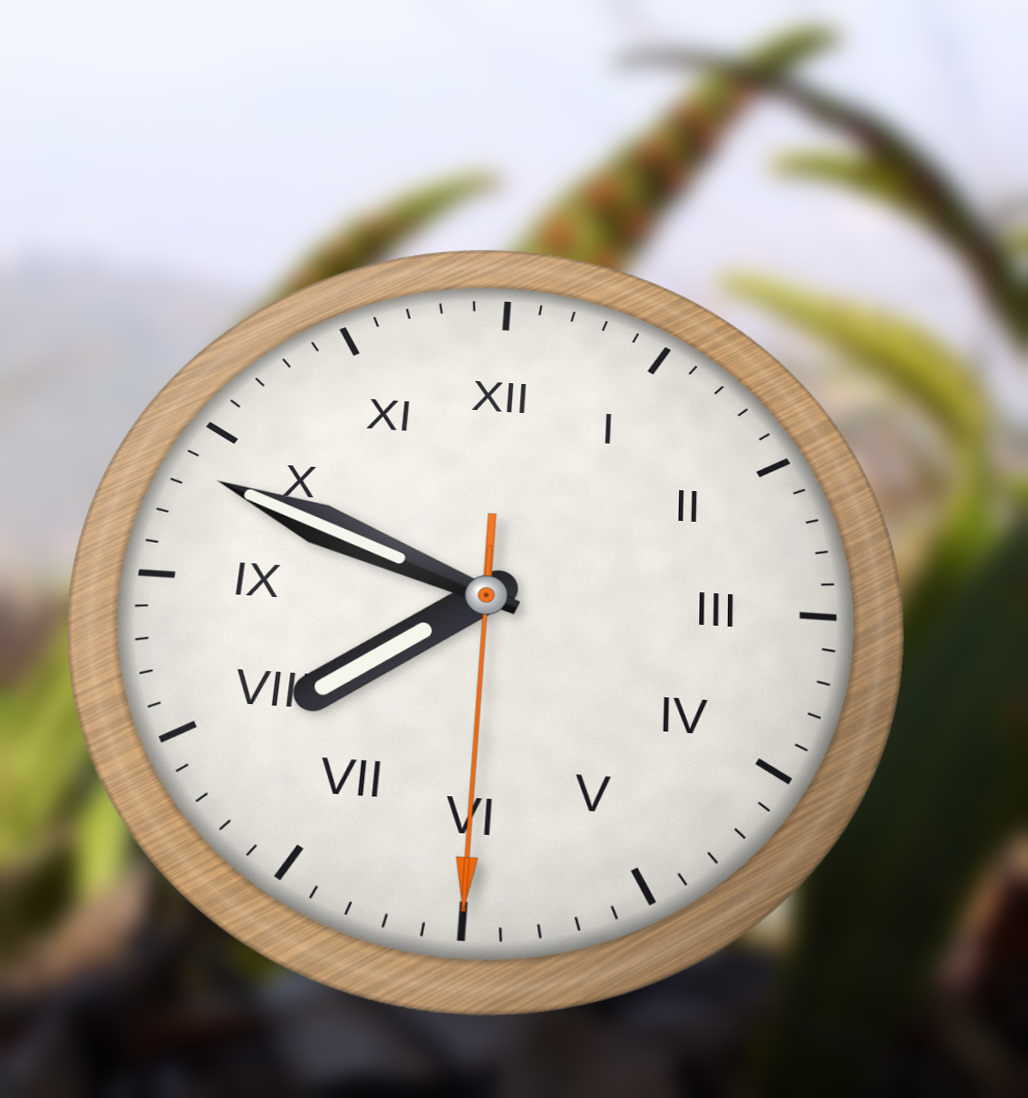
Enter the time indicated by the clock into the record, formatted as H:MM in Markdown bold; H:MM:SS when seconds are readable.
**7:48:30**
